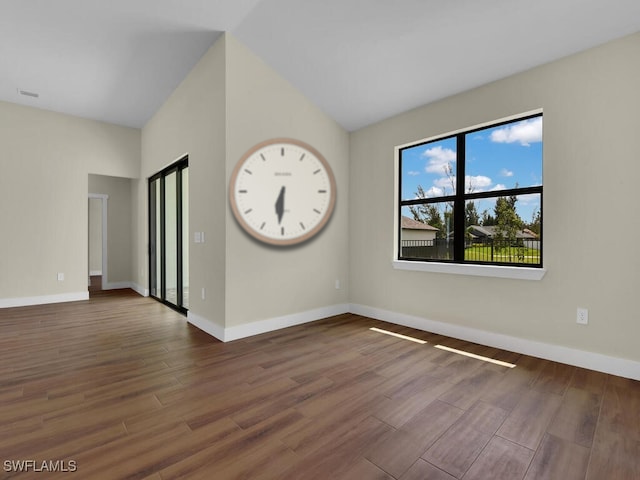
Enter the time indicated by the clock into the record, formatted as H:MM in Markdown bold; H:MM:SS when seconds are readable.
**6:31**
